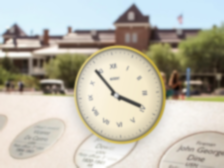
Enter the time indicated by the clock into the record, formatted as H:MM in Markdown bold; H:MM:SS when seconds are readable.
**3:54**
